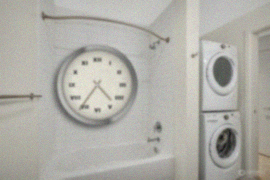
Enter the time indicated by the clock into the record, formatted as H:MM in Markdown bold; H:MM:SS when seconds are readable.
**4:36**
